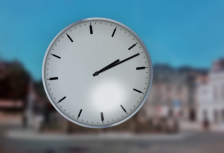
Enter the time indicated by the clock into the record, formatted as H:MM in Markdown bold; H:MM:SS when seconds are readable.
**2:12**
